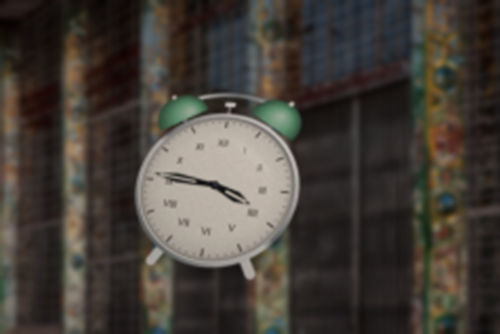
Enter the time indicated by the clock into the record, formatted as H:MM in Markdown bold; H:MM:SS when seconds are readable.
**3:46**
